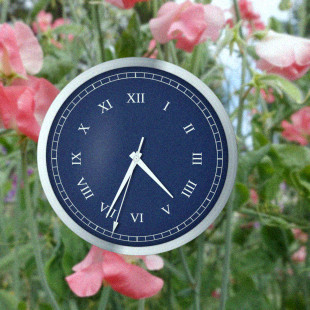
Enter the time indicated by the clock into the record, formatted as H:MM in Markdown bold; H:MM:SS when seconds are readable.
**4:34:33**
